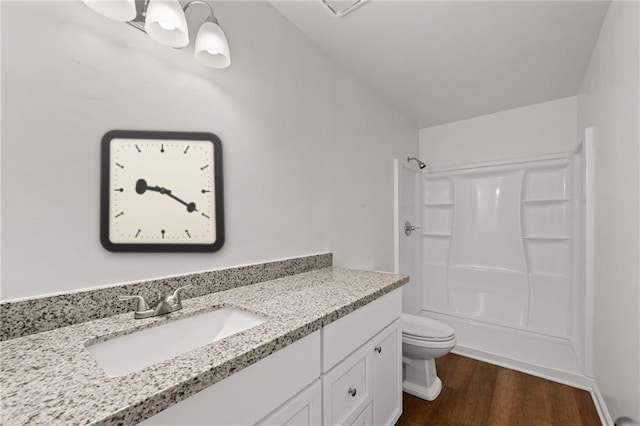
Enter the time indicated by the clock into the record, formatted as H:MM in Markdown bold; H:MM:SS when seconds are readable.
**9:20**
